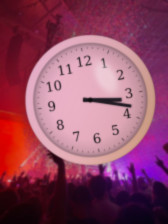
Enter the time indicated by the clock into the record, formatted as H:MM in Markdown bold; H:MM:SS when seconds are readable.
**3:18**
